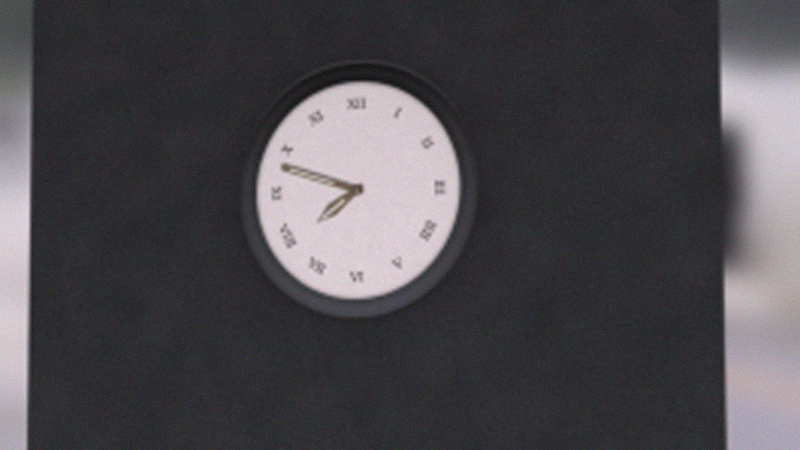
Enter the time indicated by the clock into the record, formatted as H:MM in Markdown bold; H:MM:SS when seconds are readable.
**7:48**
